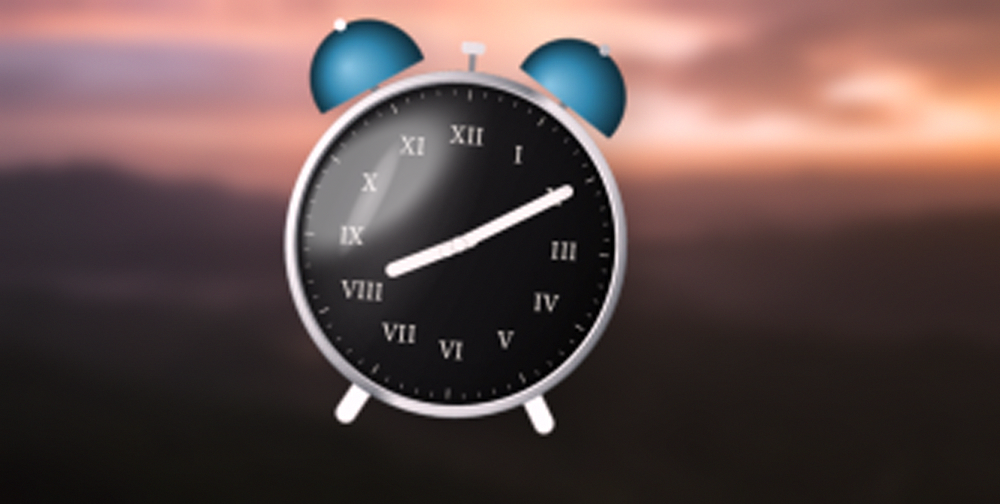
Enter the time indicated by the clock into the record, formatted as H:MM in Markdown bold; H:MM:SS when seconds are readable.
**8:10**
